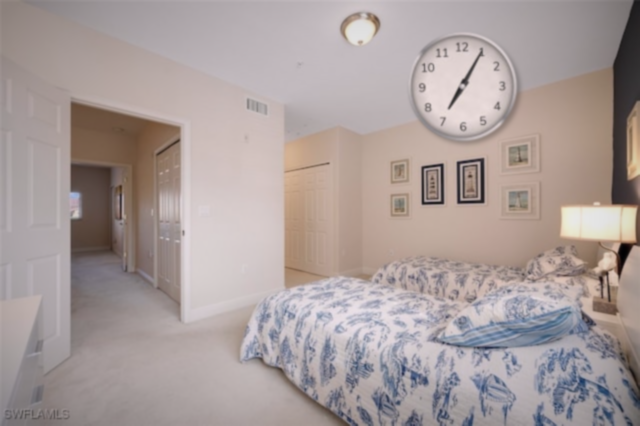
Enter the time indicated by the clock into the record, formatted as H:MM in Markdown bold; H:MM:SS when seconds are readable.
**7:05**
